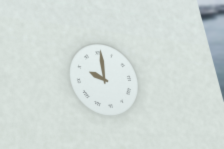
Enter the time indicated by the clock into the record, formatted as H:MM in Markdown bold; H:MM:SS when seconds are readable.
**10:01**
